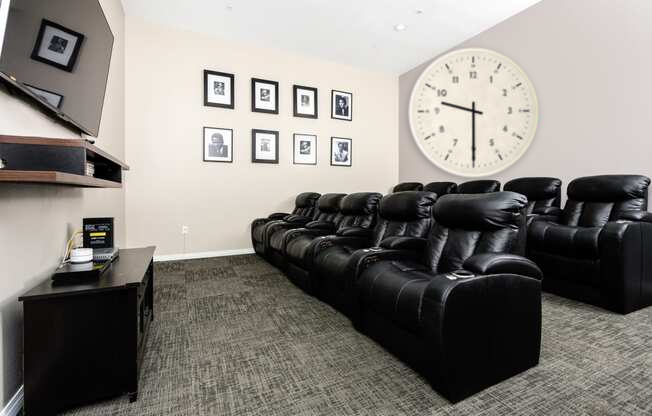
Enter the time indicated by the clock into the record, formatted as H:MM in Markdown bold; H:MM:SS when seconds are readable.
**9:30**
